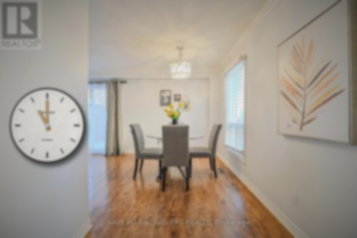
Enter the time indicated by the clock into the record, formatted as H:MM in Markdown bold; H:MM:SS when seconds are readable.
**11:00**
